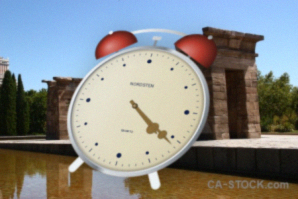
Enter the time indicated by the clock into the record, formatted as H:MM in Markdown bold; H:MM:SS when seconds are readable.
**4:21**
